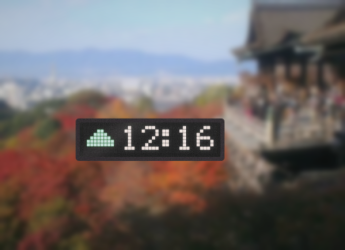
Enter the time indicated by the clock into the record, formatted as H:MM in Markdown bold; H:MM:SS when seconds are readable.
**12:16**
